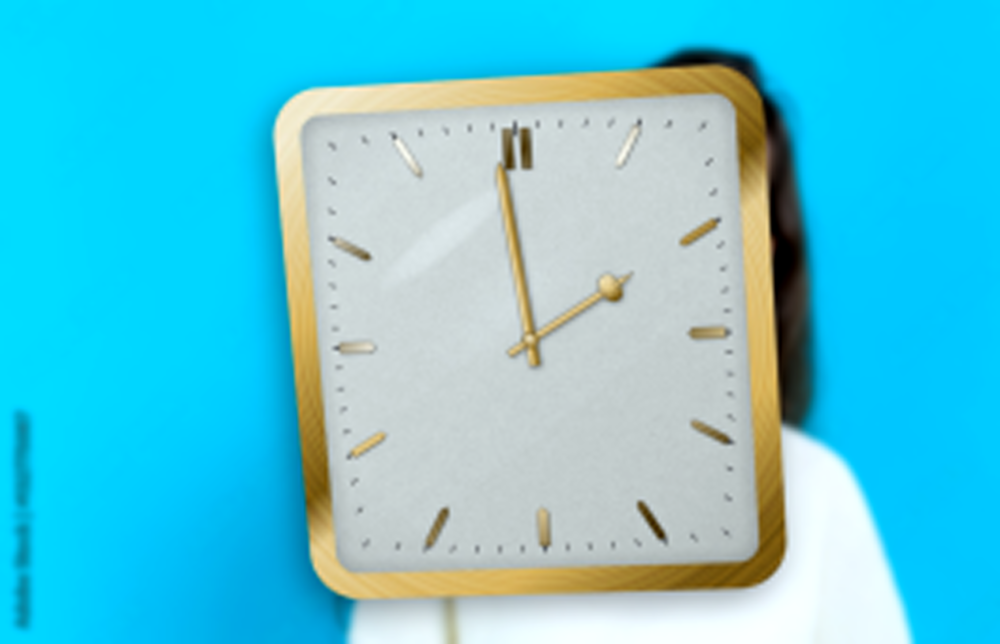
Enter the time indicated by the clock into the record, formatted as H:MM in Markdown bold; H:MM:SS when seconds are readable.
**1:59**
